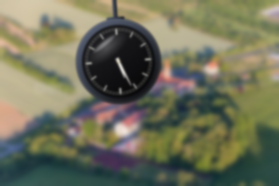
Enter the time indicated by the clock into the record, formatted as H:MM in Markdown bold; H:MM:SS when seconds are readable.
**5:26**
